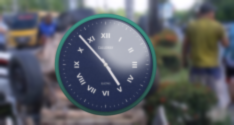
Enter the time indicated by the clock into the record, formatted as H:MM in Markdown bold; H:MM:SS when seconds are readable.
**4:53**
